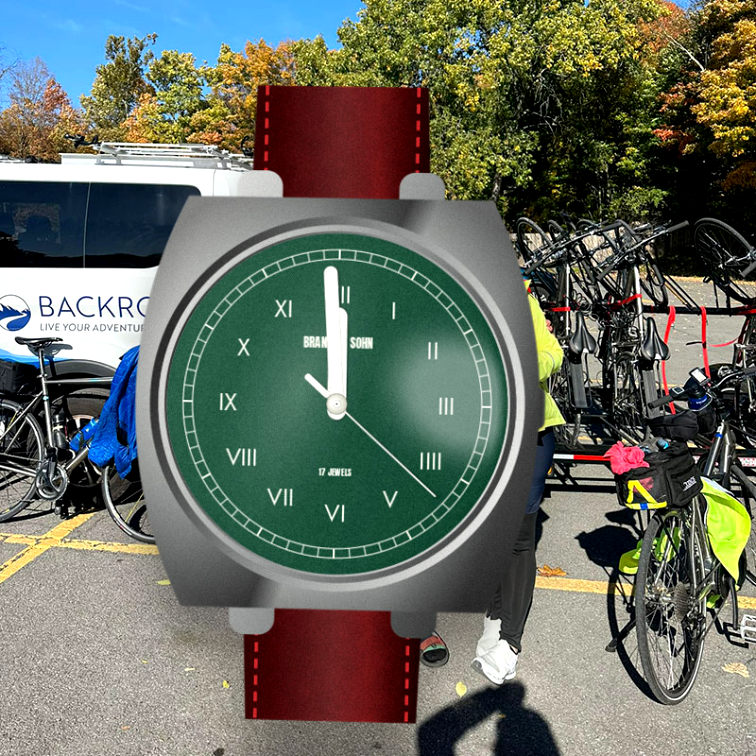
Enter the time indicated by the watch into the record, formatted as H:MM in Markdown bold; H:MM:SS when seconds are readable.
**11:59:22**
